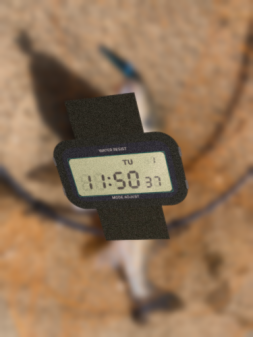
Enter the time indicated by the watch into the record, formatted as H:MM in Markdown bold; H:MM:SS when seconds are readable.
**11:50:37**
